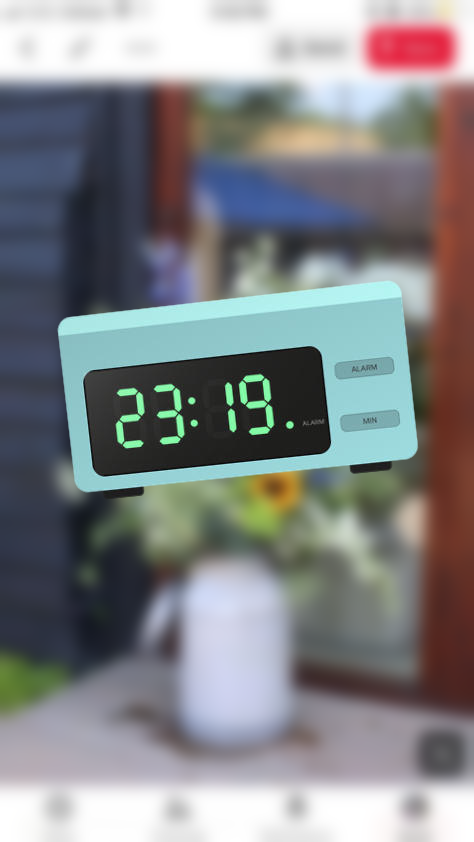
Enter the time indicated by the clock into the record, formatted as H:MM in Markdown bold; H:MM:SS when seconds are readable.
**23:19**
